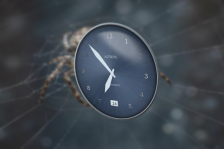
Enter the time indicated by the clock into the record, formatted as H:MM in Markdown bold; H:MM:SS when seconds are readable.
**6:53**
